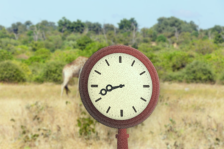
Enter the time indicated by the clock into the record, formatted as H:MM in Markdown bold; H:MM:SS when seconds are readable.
**8:42**
